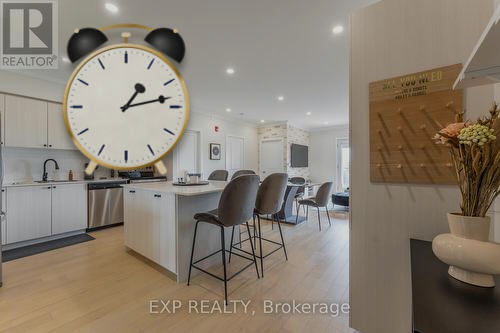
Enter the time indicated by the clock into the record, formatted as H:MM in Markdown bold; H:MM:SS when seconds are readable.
**1:13**
